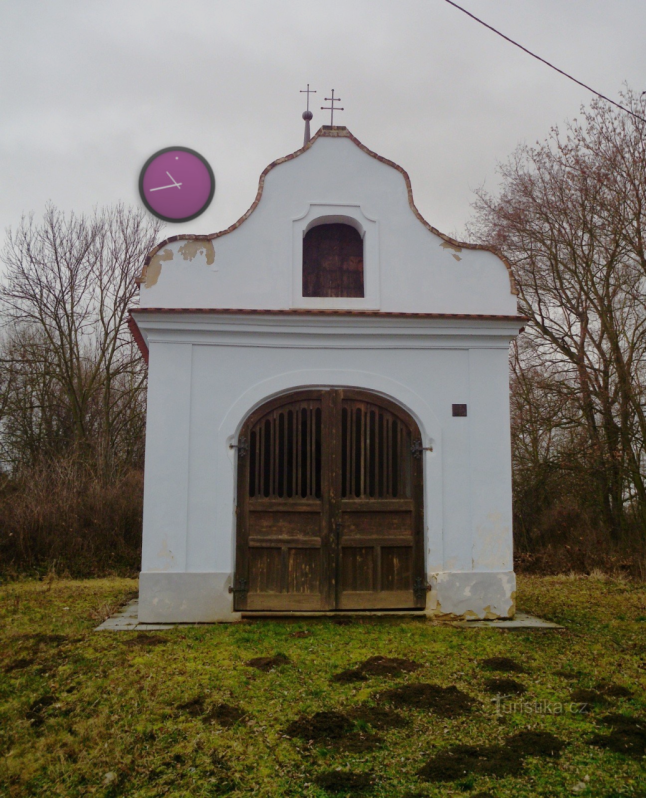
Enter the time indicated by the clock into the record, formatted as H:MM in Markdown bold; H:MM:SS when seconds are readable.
**10:43**
